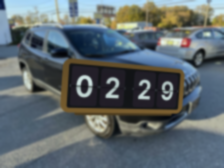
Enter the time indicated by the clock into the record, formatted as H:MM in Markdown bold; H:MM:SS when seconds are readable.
**2:29**
